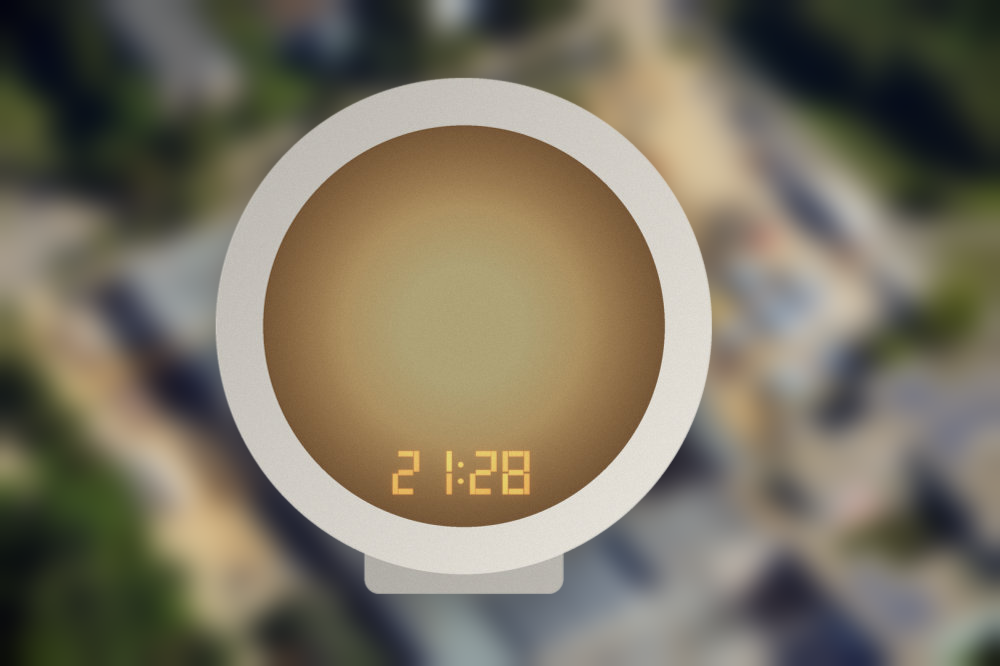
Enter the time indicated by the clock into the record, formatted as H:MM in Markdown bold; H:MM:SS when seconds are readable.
**21:28**
